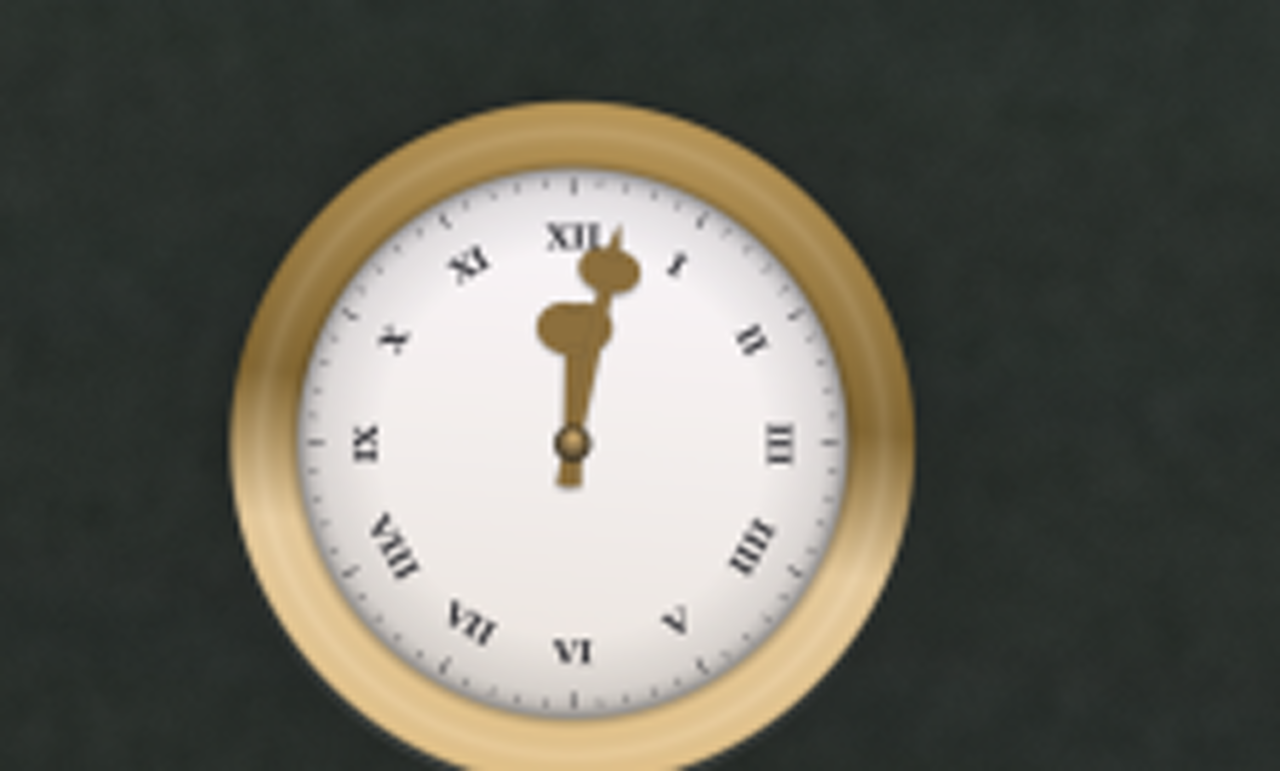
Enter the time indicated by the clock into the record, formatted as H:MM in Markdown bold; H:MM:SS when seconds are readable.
**12:02**
